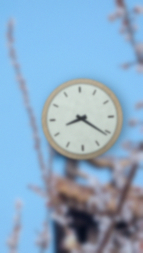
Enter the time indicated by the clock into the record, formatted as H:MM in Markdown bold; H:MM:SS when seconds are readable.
**8:21**
